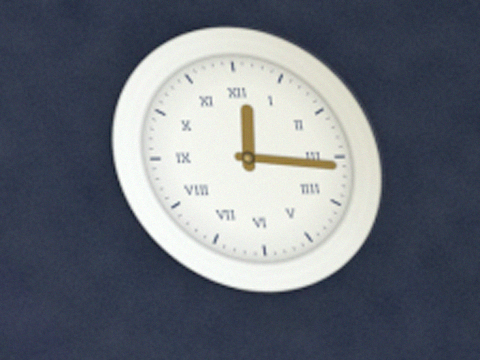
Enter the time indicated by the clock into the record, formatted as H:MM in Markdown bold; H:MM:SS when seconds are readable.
**12:16**
